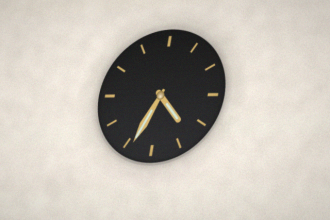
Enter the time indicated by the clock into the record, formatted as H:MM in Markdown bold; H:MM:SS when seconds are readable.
**4:34**
